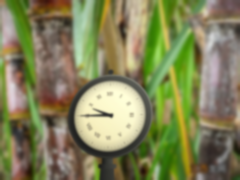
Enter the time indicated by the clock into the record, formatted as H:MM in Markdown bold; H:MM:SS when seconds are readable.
**9:45**
